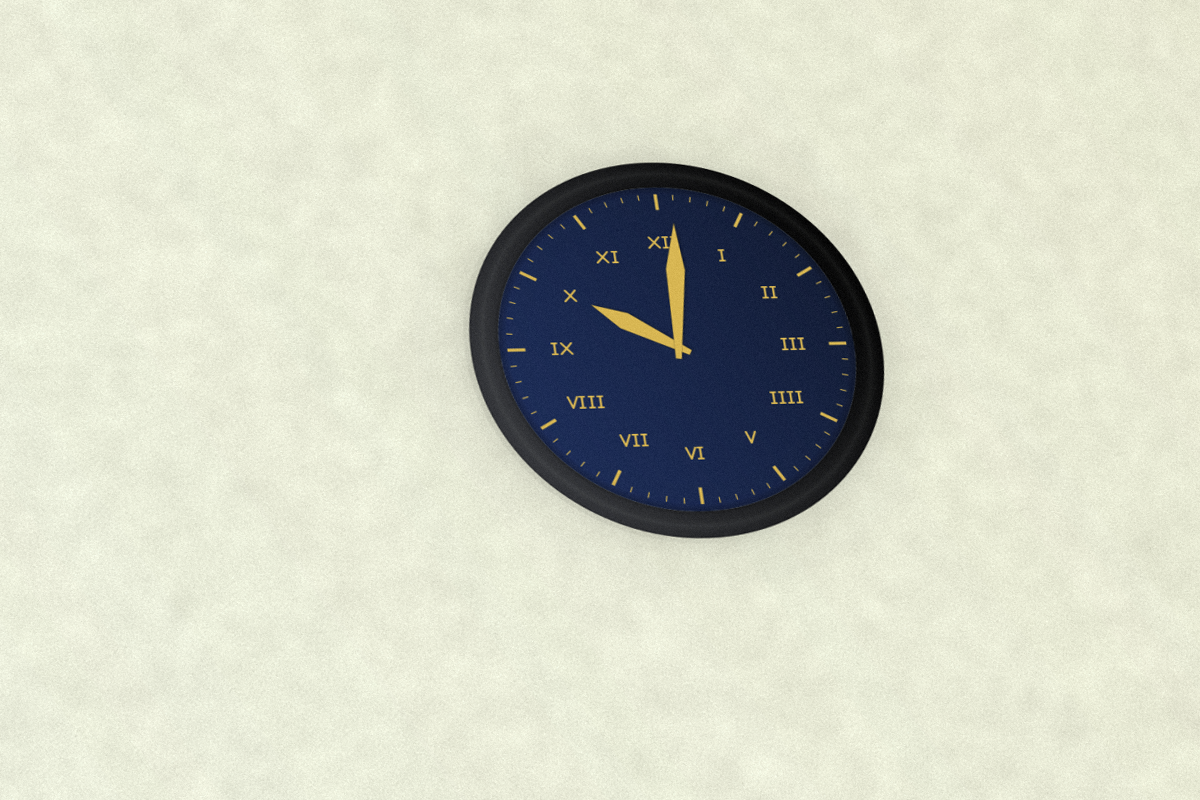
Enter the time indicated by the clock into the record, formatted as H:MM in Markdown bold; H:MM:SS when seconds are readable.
**10:01**
